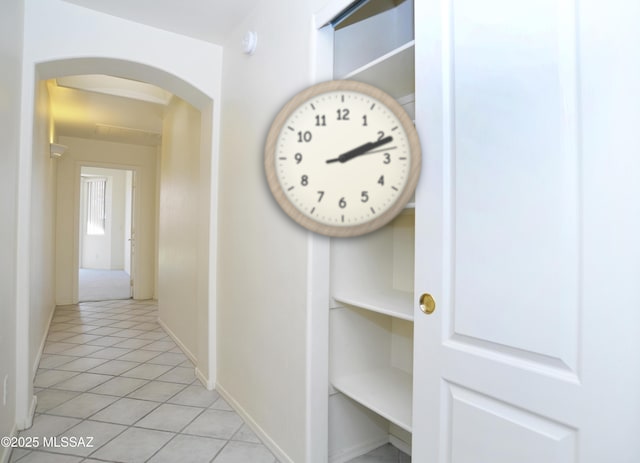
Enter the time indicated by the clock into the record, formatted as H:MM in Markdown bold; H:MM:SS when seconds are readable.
**2:11:13**
